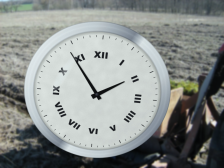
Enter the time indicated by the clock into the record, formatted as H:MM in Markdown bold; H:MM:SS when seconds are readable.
**1:54**
